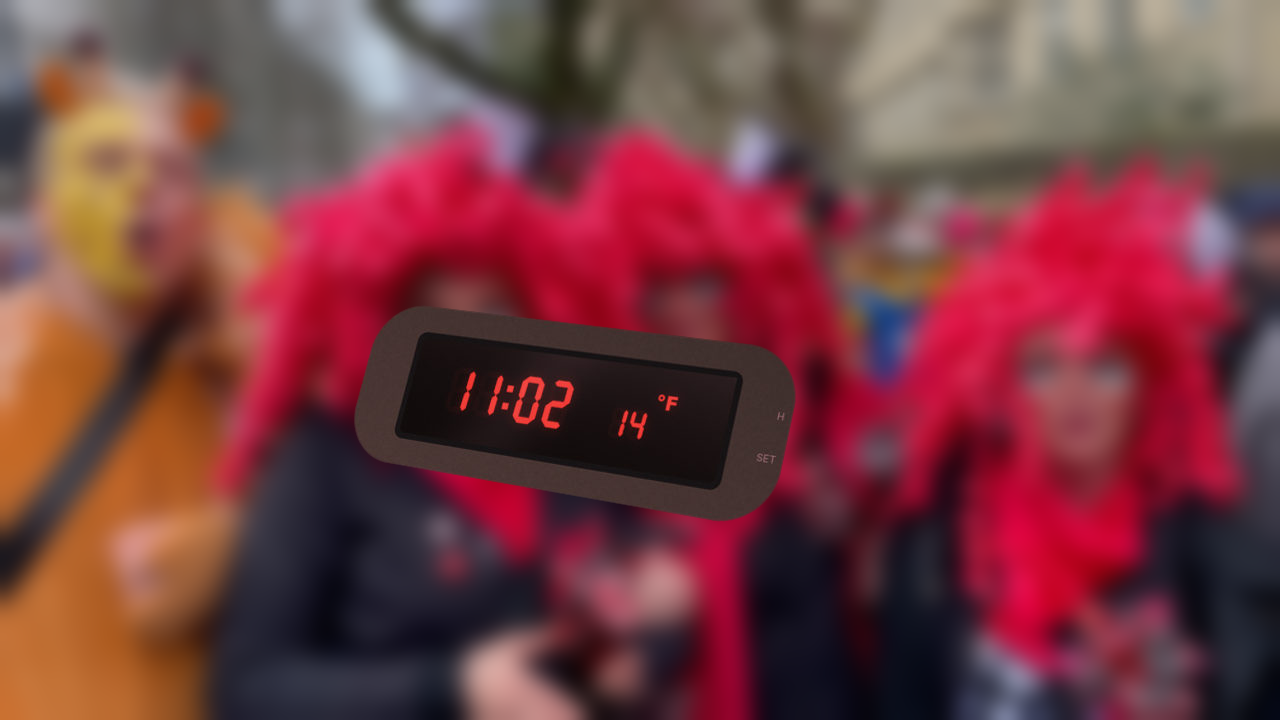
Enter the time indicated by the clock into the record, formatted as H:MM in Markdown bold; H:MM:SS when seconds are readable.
**11:02**
